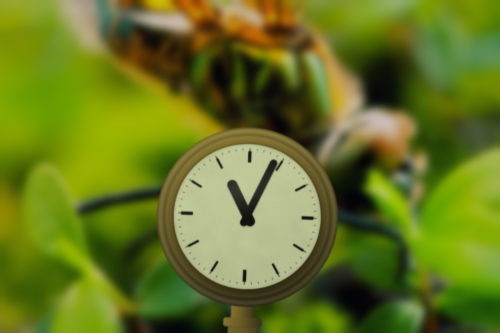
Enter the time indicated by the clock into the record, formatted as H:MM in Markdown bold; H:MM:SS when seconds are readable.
**11:04**
